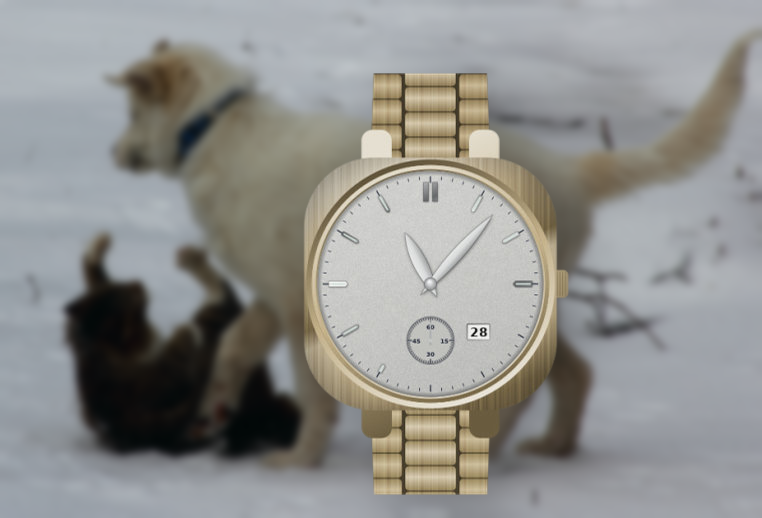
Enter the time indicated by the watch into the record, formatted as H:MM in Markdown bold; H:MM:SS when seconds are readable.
**11:07**
